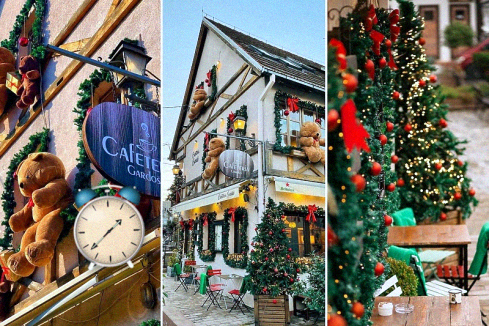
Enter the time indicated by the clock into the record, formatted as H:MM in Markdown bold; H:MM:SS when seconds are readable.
**1:38**
